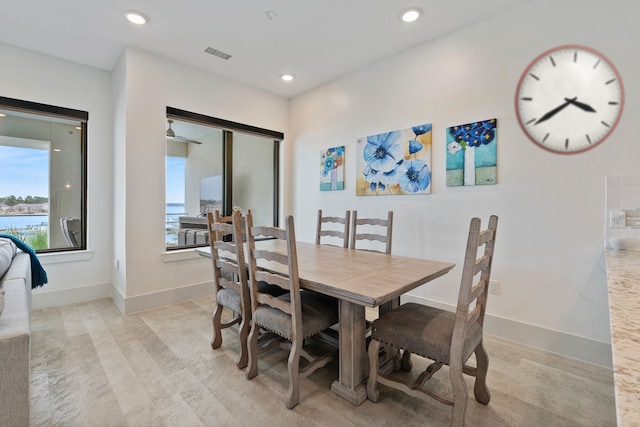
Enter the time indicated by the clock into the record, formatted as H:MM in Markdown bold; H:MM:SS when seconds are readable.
**3:39**
